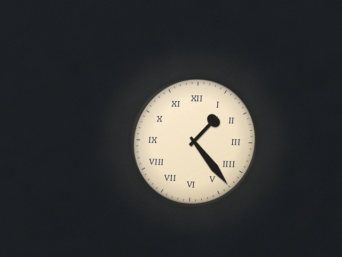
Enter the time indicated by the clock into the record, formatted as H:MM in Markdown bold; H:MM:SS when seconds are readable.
**1:23**
